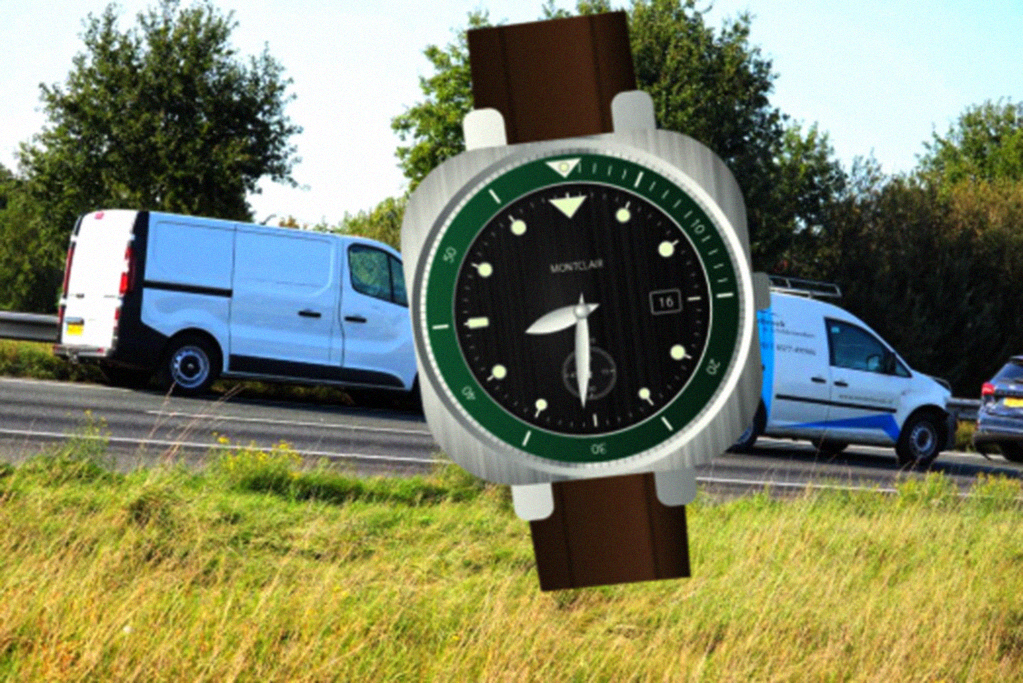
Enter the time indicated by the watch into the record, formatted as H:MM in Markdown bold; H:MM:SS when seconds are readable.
**8:31**
